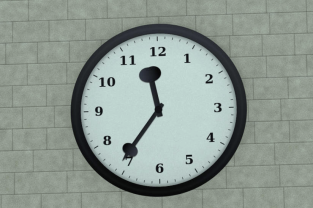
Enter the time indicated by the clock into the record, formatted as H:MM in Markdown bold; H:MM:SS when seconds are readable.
**11:36**
